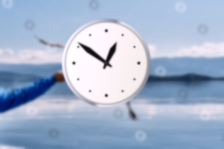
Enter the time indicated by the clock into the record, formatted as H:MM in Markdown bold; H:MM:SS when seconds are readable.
**12:51**
